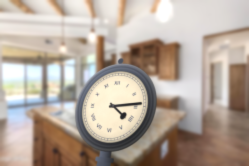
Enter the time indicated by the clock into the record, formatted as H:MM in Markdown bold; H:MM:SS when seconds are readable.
**4:14**
